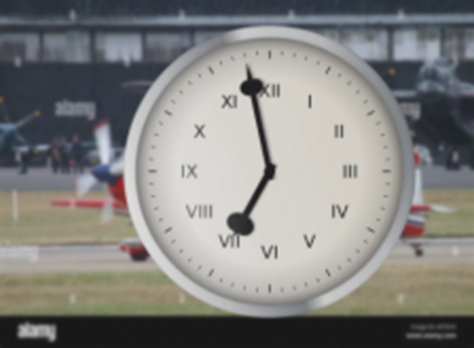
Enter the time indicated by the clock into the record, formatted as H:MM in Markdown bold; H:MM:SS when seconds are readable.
**6:58**
